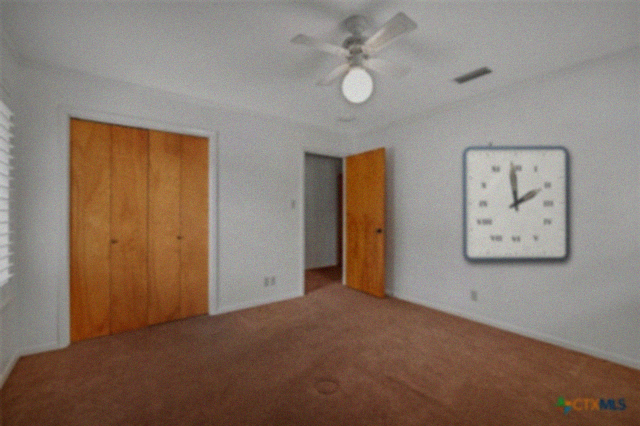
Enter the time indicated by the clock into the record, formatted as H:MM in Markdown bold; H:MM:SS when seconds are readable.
**1:59**
